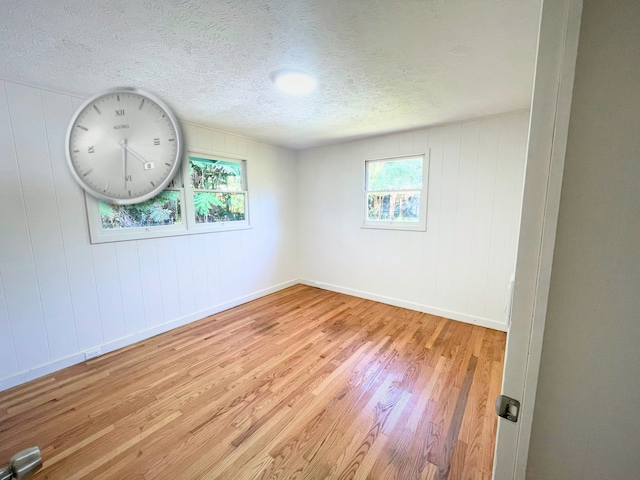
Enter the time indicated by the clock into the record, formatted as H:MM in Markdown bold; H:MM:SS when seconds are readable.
**4:31**
